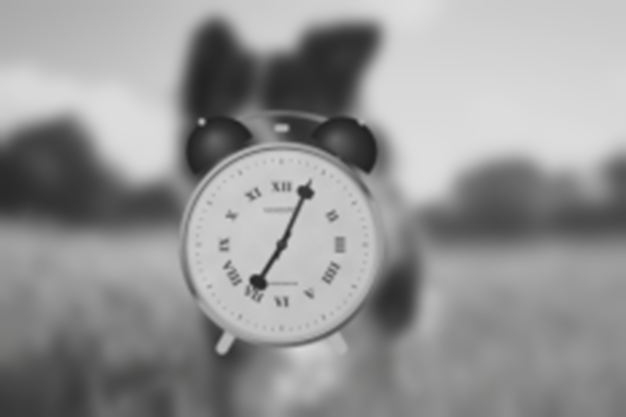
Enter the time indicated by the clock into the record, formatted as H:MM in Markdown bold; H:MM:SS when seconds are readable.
**7:04**
